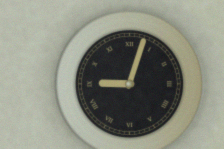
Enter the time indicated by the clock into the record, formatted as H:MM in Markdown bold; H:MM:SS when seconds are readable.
**9:03**
